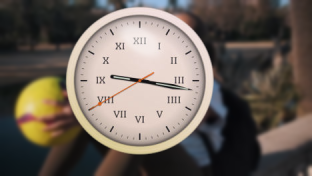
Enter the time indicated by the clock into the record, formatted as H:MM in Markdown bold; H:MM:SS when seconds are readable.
**9:16:40**
